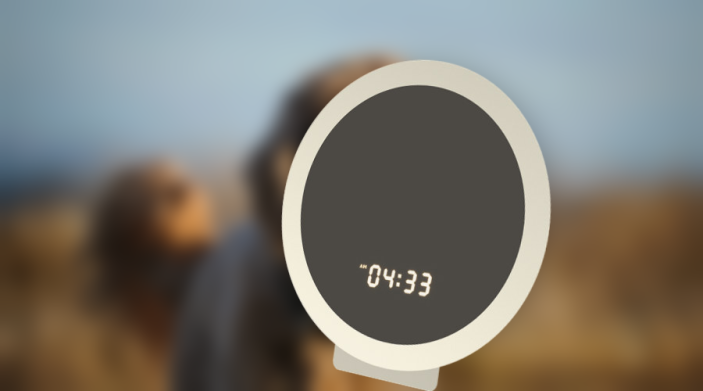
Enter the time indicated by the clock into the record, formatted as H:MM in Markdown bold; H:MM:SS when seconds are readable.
**4:33**
